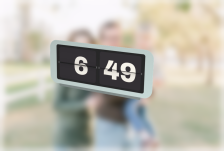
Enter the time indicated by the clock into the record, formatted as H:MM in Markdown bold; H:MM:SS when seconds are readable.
**6:49**
